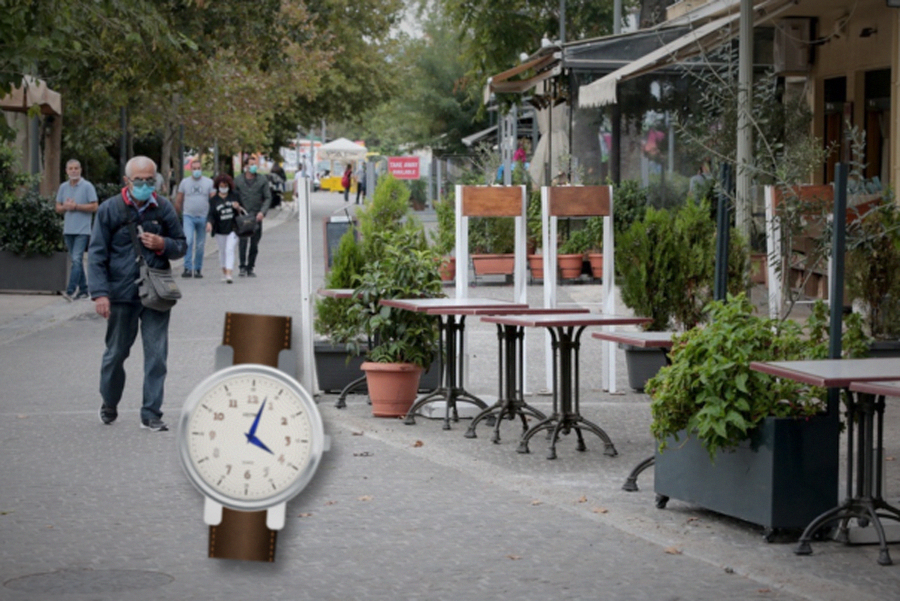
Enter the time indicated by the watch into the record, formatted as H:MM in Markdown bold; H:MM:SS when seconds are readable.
**4:03**
